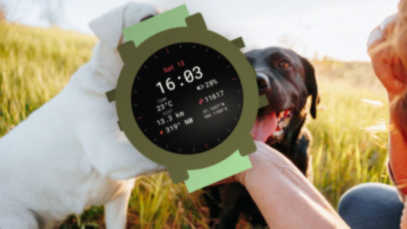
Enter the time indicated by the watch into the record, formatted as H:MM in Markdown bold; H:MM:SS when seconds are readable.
**16:03**
